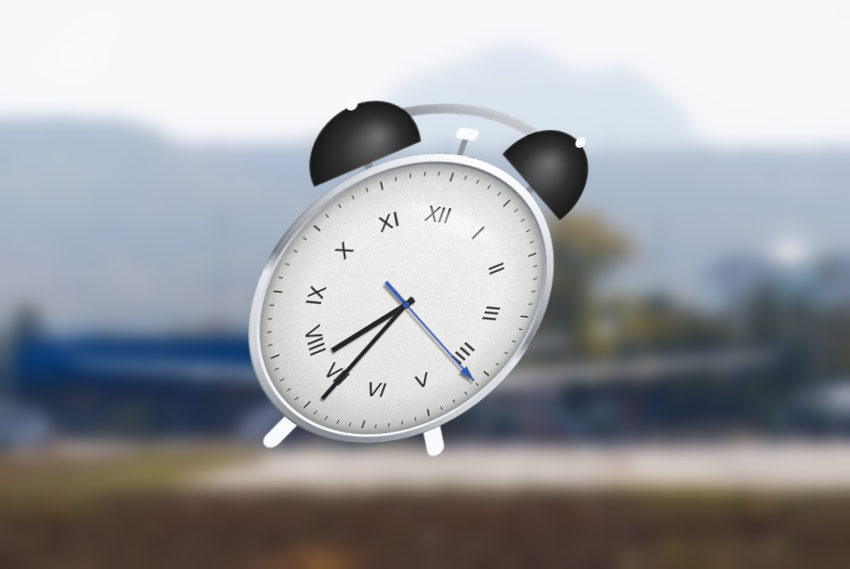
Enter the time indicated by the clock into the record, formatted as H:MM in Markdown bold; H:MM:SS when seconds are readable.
**7:34:21**
